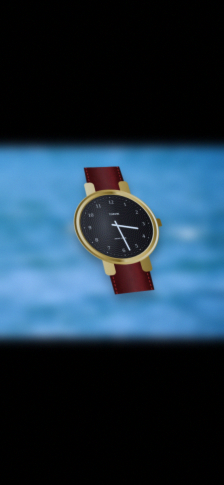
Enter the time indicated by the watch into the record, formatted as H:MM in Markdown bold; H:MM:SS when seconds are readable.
**3:28**
